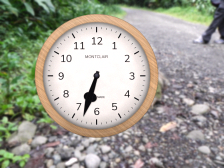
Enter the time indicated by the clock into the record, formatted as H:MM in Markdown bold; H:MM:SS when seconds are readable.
**6:33**
